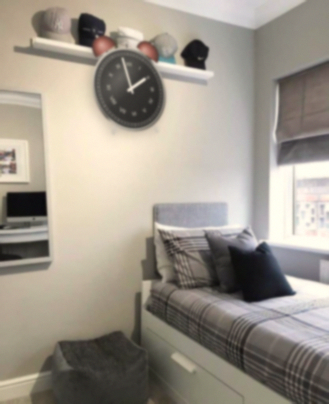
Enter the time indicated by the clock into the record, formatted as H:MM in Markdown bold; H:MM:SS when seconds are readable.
**1:58**
